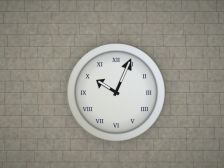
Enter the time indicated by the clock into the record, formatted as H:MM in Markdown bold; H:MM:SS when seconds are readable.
**10:04**
